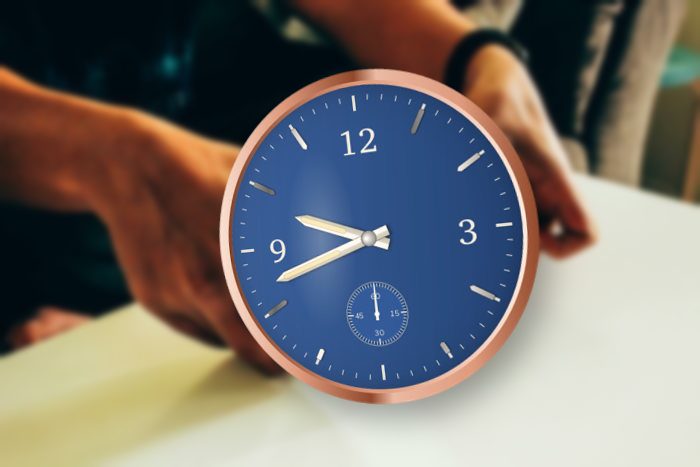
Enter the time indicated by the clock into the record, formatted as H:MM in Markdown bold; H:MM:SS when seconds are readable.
**9:42**
